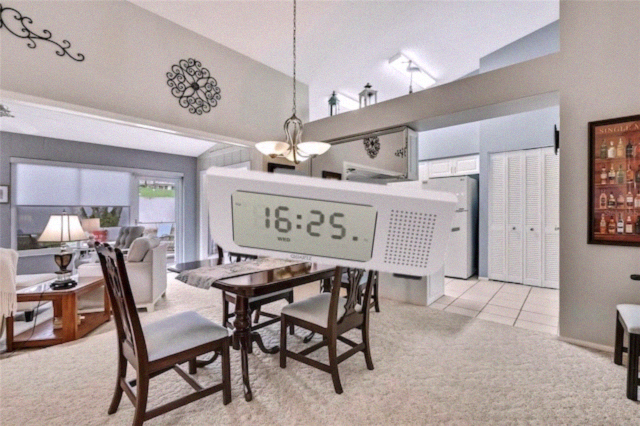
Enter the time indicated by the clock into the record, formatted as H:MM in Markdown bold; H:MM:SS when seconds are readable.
**16:25**
